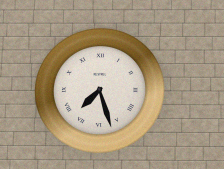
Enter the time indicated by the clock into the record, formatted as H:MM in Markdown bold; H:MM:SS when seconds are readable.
**7:27**
